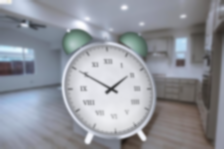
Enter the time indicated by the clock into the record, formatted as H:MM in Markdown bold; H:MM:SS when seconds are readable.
**1:50**
